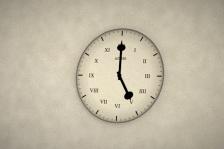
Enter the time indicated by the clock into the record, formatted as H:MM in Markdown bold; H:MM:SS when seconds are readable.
**5:00**
